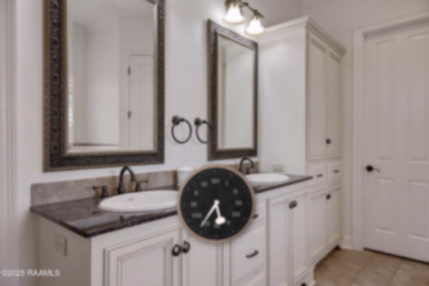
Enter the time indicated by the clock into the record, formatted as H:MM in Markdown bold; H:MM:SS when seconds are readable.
**5:36**
